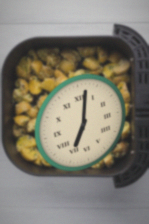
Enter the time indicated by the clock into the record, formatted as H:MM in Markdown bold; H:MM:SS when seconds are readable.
**7:02**
